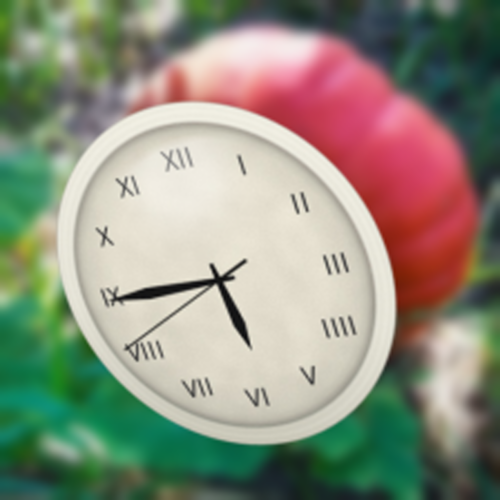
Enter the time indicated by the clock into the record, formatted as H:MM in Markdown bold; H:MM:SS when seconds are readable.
**5:44:41**
